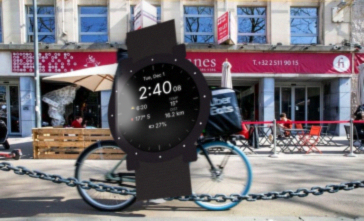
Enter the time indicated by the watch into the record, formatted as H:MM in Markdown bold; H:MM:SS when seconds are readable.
**2:40**
